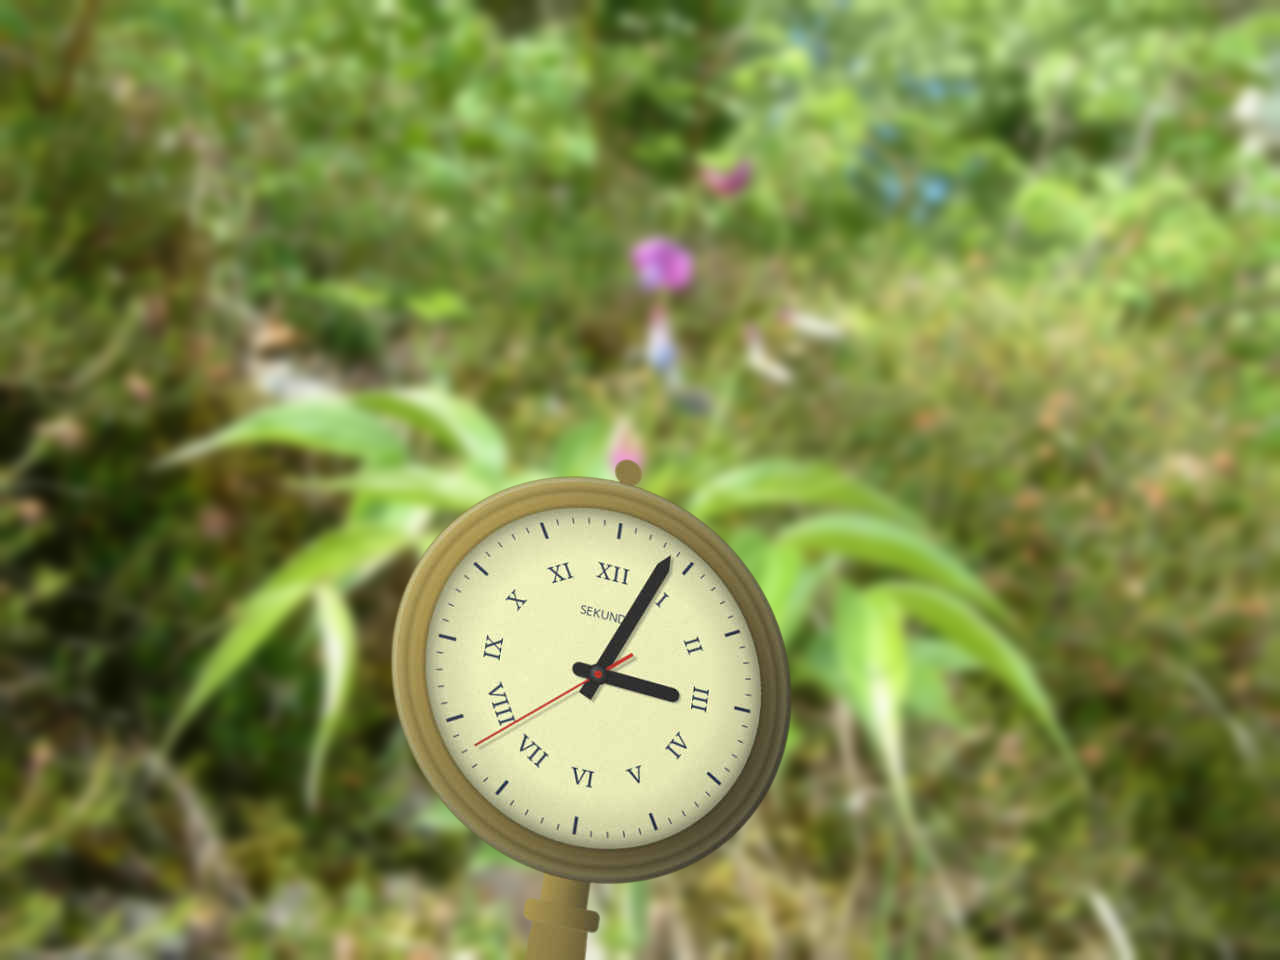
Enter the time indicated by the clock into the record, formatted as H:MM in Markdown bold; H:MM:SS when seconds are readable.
**3:03:38**
